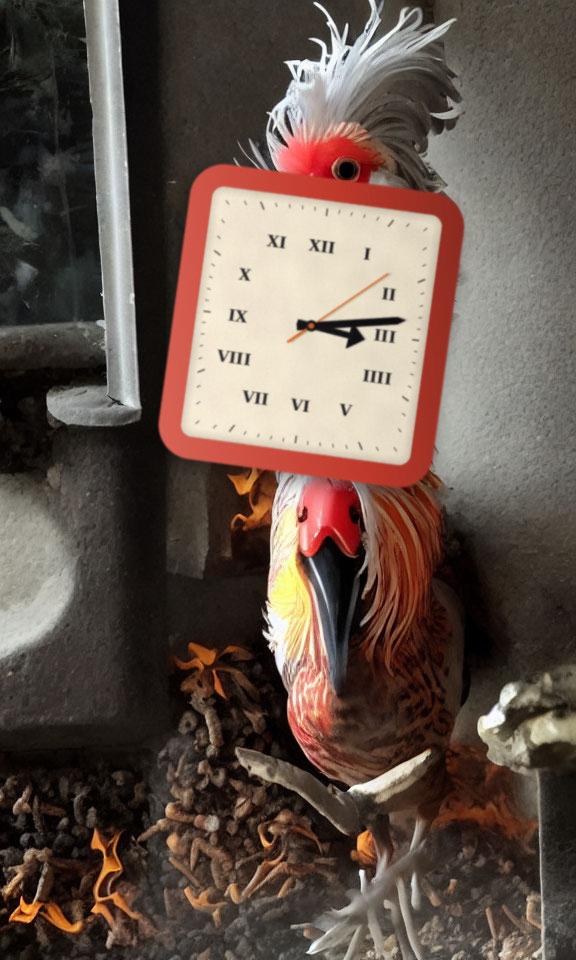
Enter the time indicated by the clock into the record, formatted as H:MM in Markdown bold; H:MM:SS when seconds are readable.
**3:13:08**
